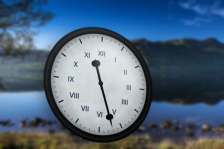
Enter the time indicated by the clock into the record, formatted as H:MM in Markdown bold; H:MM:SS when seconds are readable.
**11:27**
